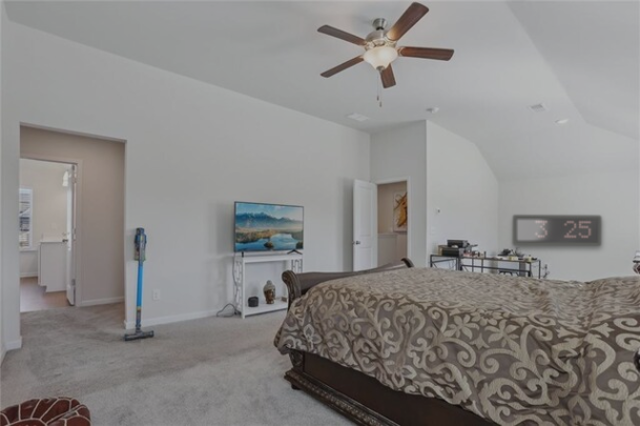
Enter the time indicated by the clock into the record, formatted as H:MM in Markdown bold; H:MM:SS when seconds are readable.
**3:25**
